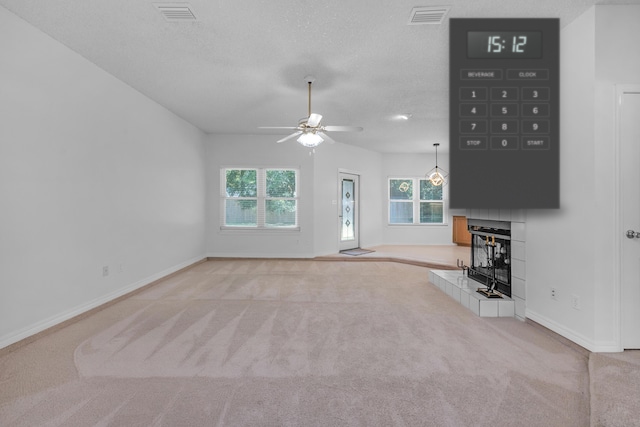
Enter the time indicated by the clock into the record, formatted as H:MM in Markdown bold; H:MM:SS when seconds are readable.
**15:12**
